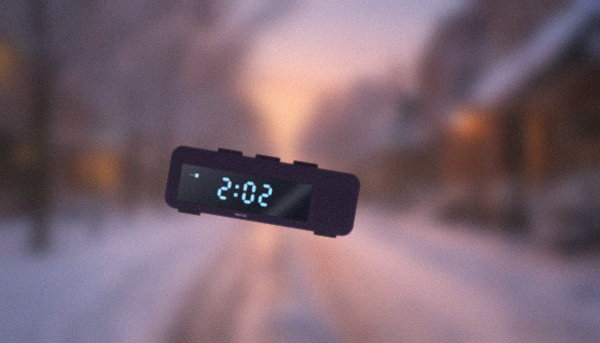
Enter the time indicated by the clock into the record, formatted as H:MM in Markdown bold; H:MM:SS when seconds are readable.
**2:02**
